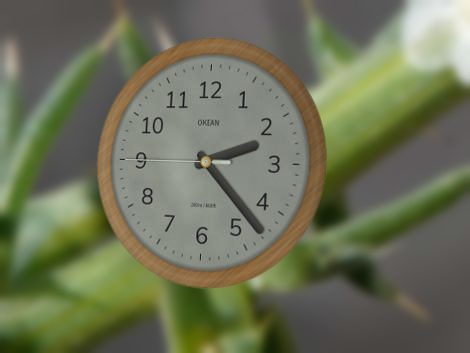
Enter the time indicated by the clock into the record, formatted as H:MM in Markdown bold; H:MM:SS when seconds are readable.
**2:22:45**
